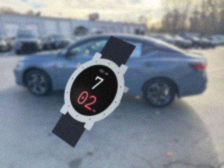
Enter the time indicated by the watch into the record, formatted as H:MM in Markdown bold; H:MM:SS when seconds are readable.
**7:02**
